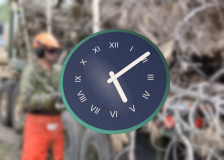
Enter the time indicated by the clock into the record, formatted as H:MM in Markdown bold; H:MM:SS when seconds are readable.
**5:09**
